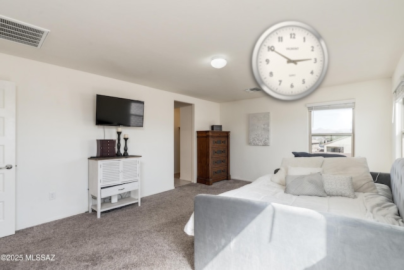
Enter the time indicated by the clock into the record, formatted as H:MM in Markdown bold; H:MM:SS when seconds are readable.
**2:50**
